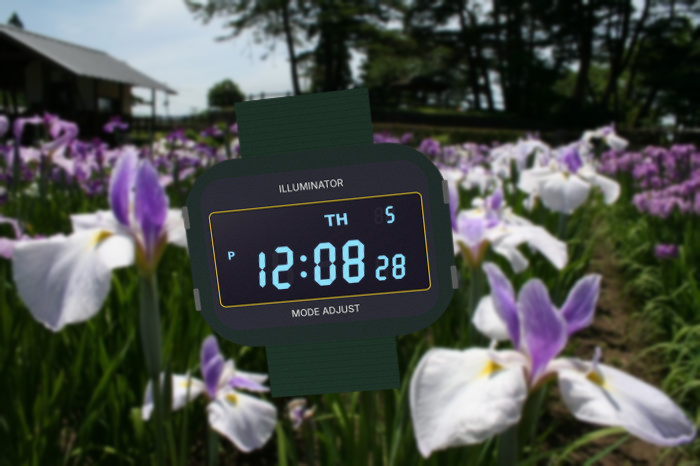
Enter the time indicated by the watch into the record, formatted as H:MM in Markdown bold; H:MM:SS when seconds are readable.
**12:08:28**
